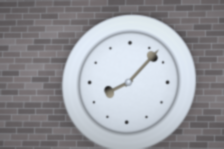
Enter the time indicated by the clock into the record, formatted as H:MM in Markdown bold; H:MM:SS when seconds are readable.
**8:07**
